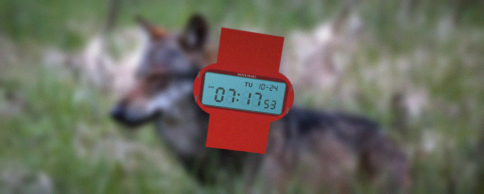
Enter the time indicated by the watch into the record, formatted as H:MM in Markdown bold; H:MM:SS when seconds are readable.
**7:17:53**
